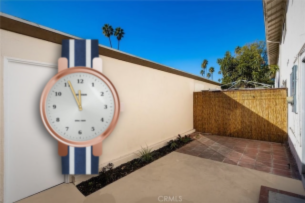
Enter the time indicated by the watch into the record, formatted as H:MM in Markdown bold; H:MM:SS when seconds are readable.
**11:56**
